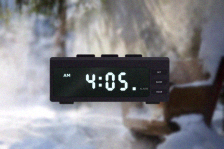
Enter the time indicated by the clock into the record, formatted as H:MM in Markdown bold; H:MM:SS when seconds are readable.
**4:05**
